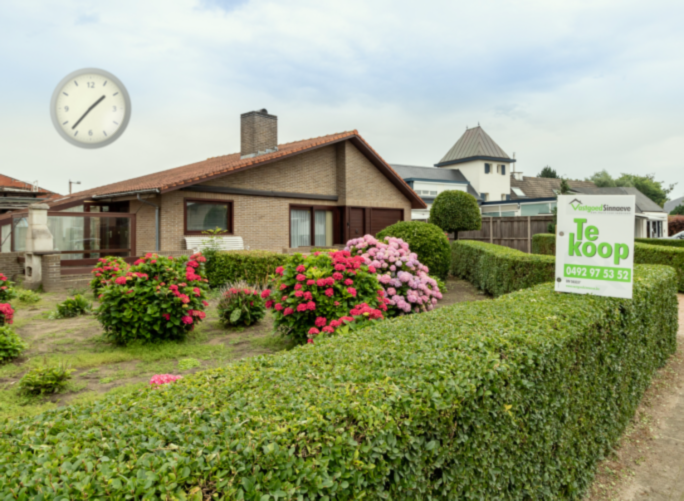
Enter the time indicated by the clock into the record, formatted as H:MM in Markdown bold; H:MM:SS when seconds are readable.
**1:37**
